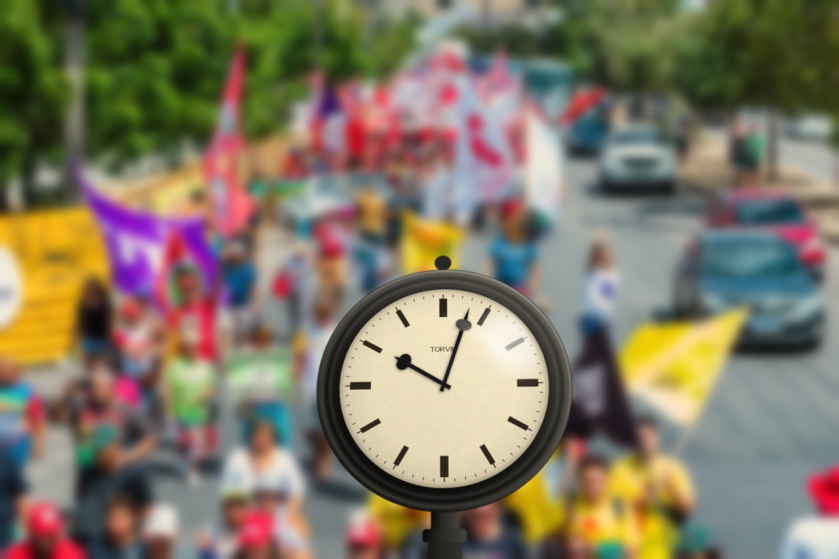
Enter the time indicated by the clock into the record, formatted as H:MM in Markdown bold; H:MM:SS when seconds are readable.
**10:03**
